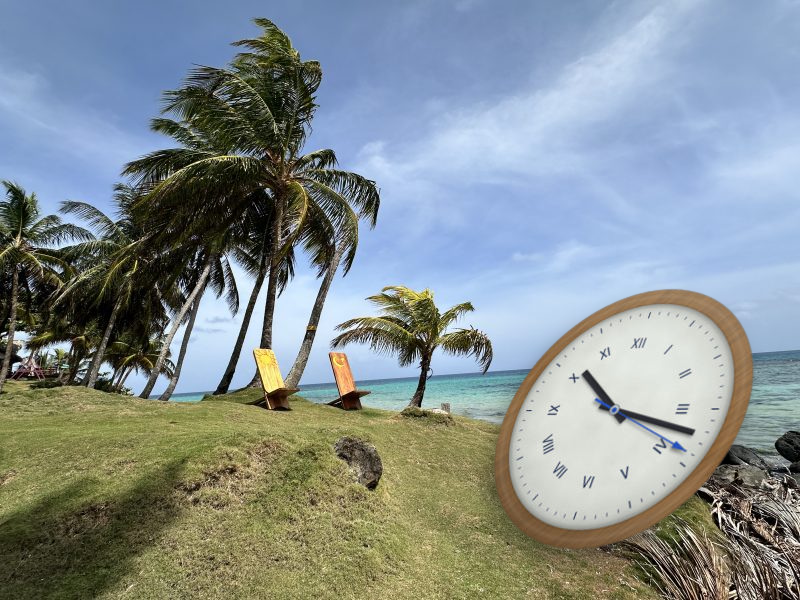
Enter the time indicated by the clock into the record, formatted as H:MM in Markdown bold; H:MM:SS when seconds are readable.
**10:17:19**
